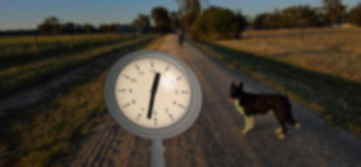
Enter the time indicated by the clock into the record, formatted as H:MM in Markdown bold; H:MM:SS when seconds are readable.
**12:32**
